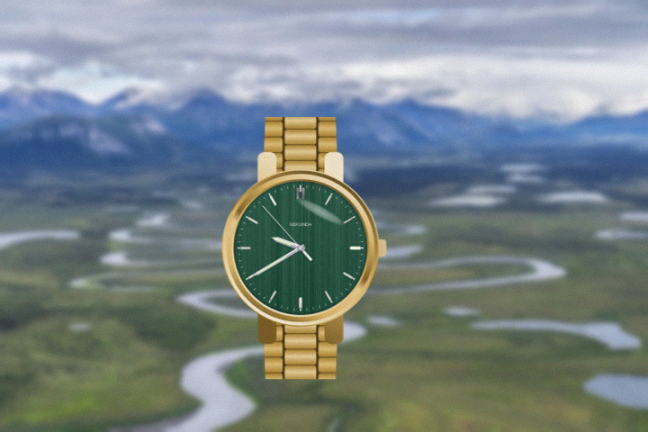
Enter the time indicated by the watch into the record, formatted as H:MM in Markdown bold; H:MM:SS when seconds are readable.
**9:39:53**
